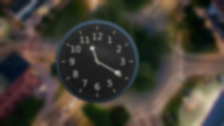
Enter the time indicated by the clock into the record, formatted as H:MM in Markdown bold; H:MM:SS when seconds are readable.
**11:20**
